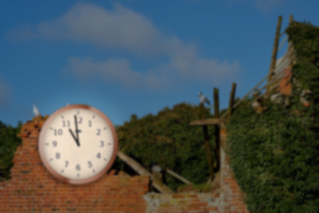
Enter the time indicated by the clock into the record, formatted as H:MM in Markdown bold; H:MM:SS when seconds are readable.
**10:59**
